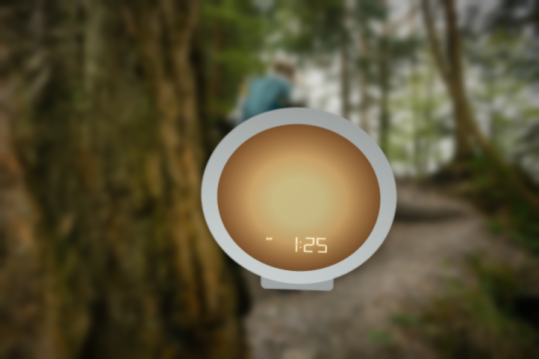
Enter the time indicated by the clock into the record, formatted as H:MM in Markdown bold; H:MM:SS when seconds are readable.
**1:25**
